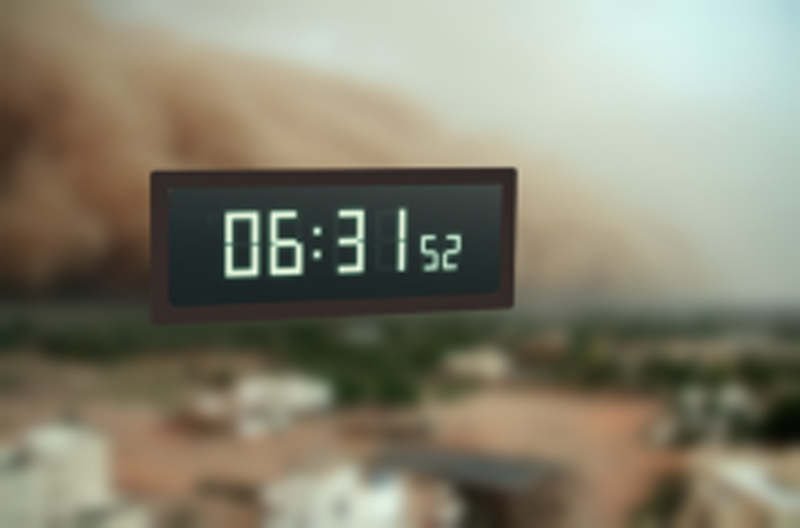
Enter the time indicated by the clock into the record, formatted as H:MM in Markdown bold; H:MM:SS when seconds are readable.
**6:31:52**
